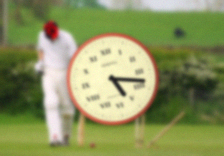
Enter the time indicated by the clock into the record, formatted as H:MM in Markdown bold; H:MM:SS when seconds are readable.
**5:18**
